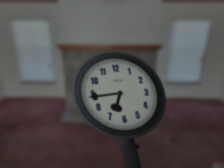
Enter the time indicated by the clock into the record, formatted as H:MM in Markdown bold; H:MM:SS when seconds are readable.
**6:44**
